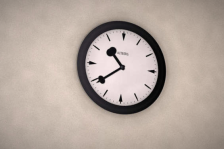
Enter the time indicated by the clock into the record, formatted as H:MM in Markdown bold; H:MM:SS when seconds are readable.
**10:39**
